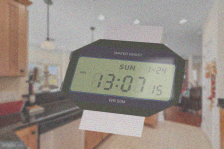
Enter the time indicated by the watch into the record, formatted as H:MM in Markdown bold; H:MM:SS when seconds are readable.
**13:07:15**
